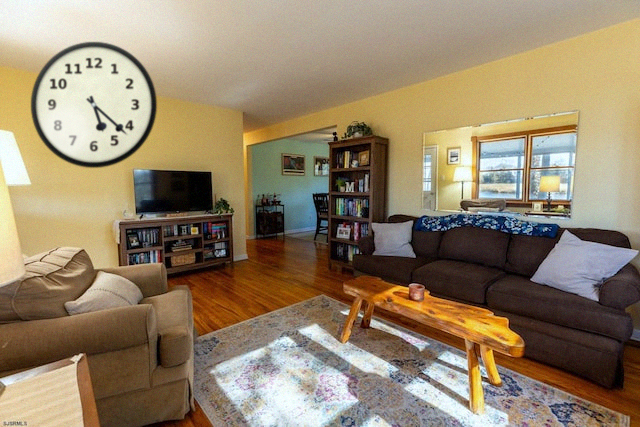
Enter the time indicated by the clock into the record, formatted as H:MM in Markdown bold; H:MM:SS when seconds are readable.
**5:22**
